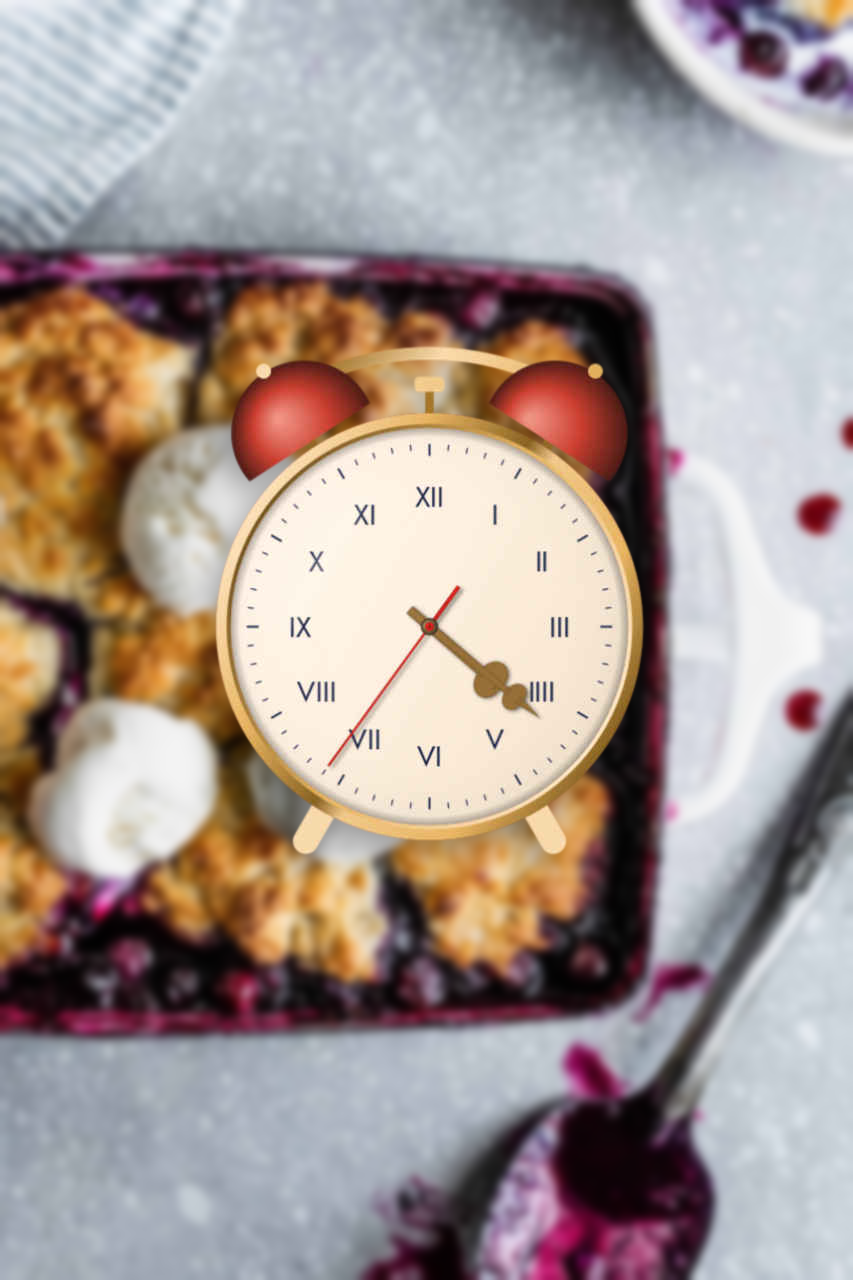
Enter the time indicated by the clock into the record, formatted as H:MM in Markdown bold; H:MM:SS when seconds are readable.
**4:21:36**
